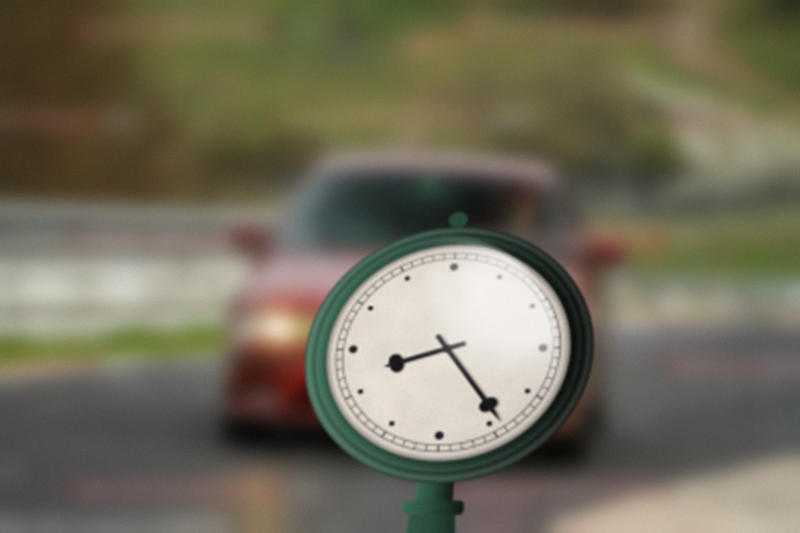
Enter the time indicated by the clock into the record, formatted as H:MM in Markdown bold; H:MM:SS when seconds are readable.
**8:24**
